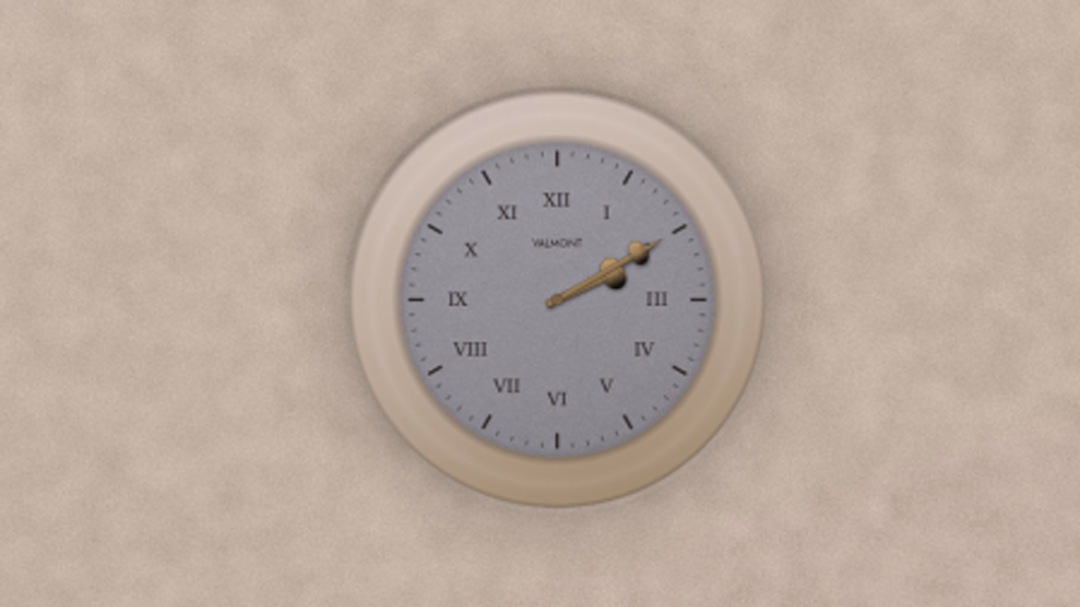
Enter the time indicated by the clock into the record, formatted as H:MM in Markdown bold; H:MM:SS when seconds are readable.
**2:10**
